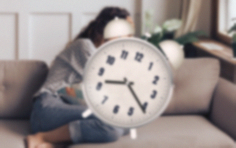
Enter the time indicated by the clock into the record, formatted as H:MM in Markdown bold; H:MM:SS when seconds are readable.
**8:21**
